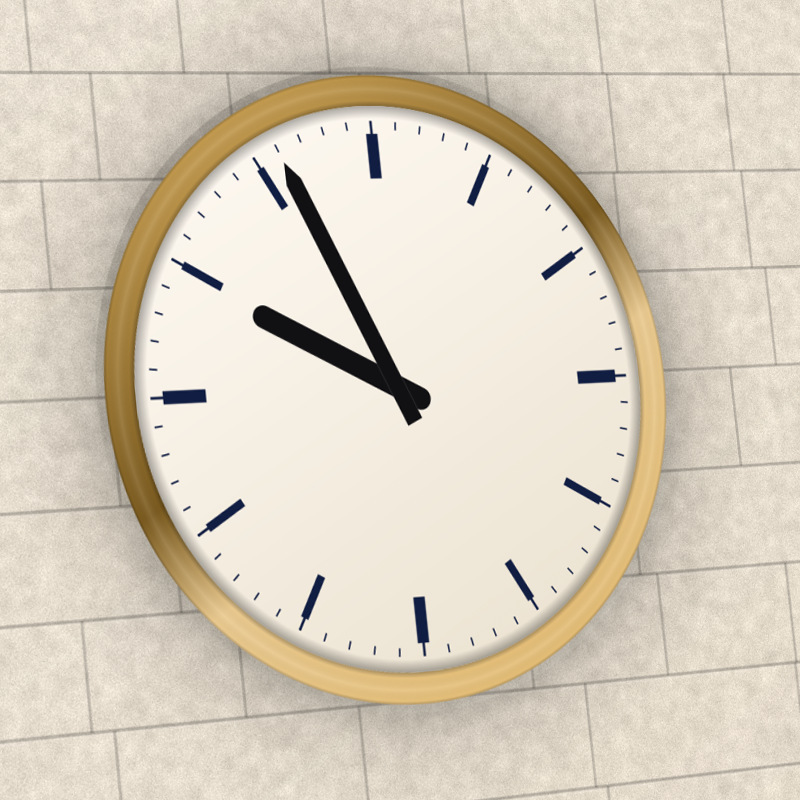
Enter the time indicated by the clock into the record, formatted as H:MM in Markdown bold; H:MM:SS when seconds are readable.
**9:56**
